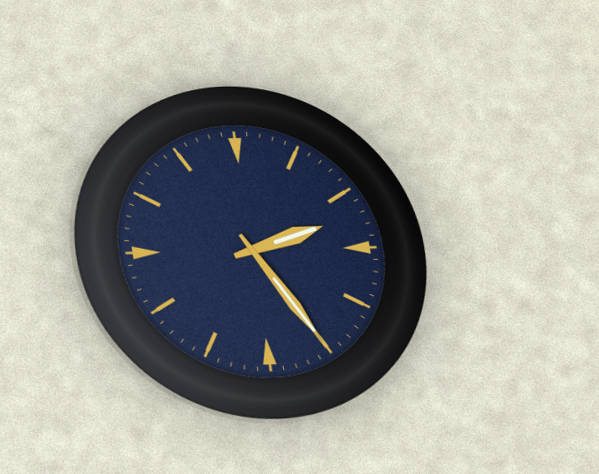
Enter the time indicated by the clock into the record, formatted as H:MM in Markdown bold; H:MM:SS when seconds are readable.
**2:25**
